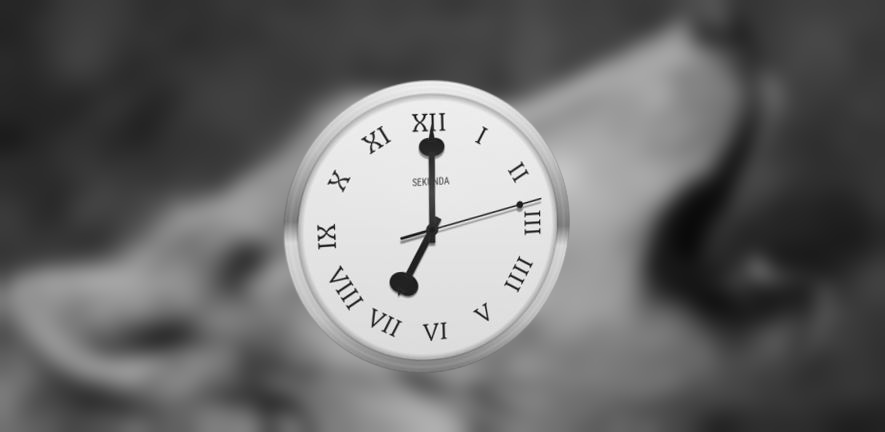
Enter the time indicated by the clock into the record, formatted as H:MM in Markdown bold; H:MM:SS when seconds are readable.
**7:00:13**
